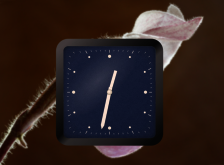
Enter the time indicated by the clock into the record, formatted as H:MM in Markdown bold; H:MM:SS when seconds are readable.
**12:32**
